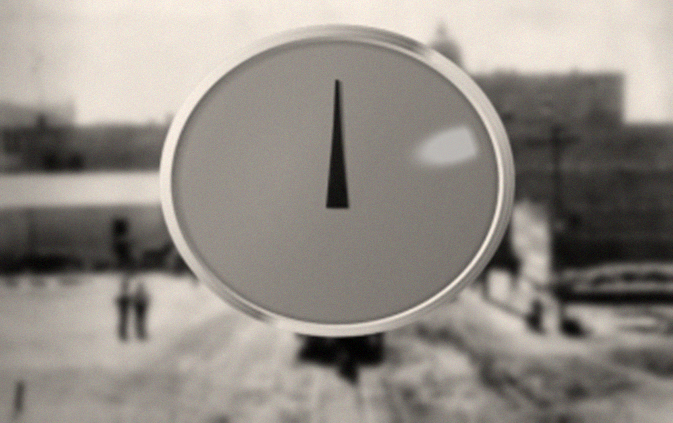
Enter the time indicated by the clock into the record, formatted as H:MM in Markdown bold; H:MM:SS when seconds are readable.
**12:00**
